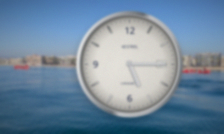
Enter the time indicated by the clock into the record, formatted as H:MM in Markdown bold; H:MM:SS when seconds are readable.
**5:15**
